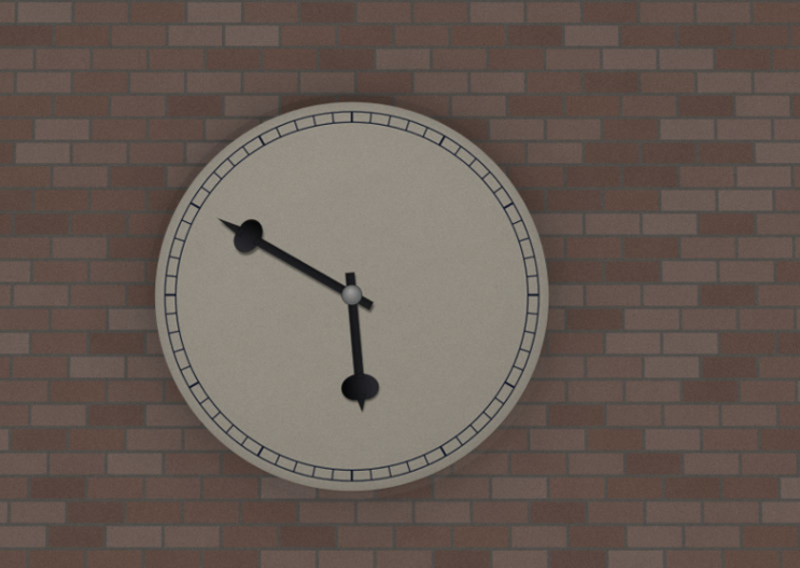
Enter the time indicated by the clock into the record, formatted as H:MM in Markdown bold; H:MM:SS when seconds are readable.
**5:50**
